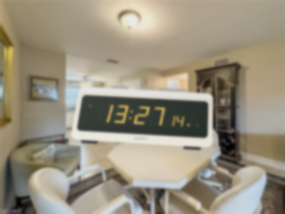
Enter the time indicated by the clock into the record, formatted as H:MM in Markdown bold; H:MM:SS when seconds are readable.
**13:27**
